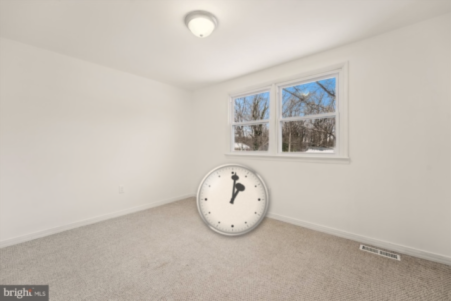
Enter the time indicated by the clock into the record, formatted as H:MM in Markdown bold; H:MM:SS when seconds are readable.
**1:01**
